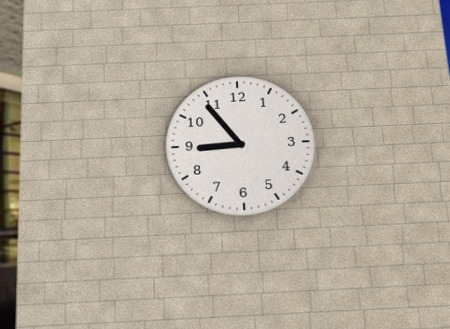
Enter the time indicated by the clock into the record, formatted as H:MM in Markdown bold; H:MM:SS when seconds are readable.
**8:54**
